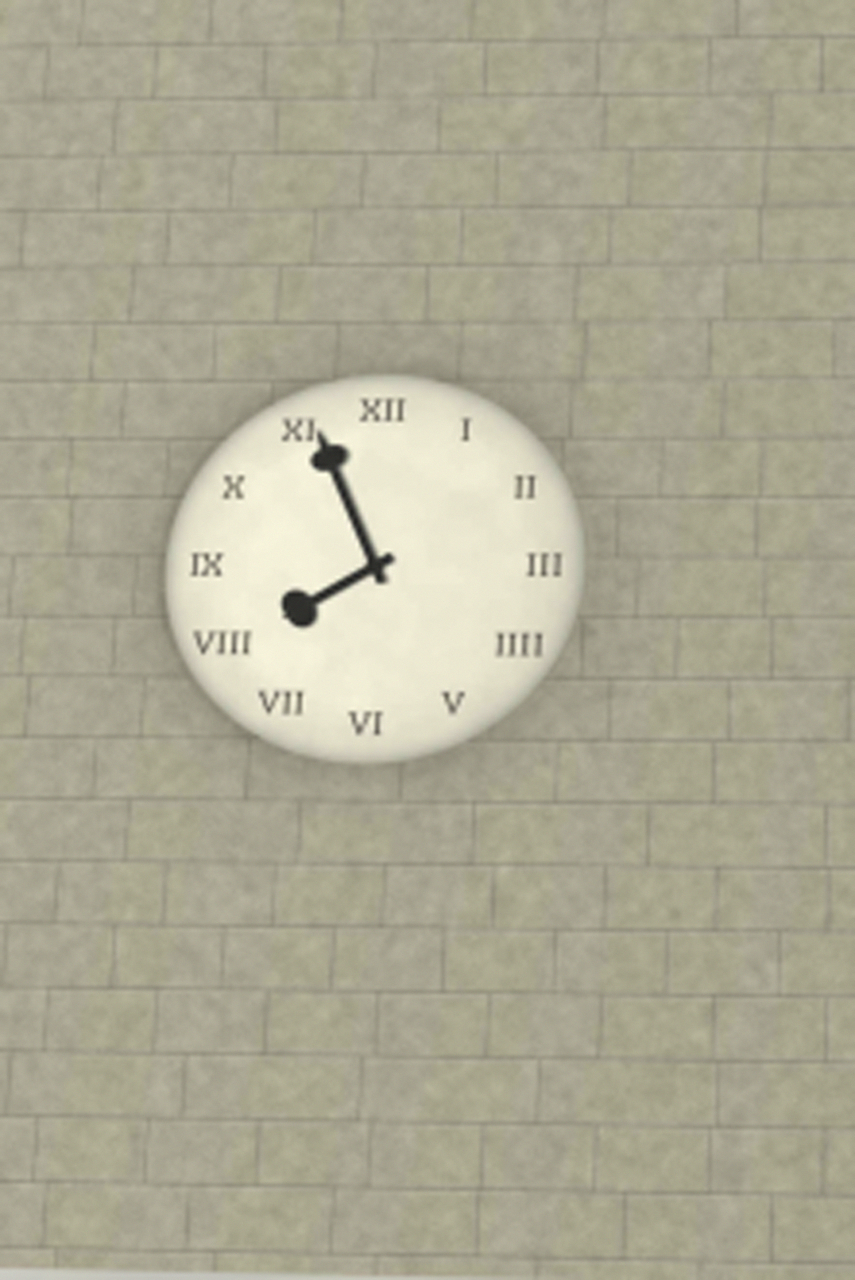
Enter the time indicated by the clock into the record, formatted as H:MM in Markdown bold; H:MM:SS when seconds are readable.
**7:56**
